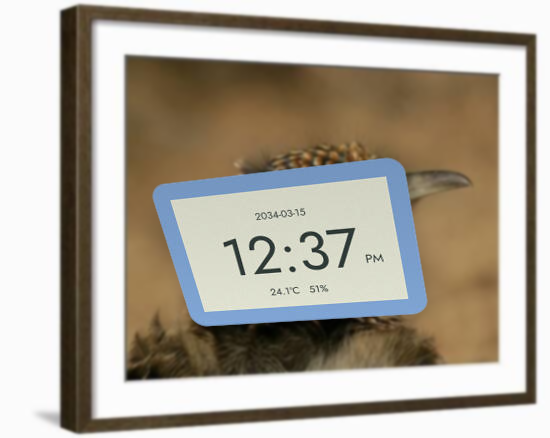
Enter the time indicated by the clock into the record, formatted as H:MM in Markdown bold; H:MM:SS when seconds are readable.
**12:37**
